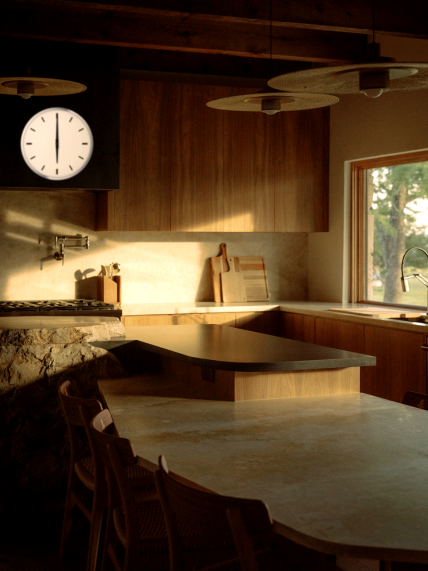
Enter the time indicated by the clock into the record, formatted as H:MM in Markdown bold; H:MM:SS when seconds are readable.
**6:00**
